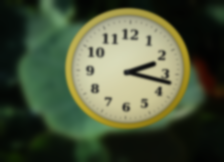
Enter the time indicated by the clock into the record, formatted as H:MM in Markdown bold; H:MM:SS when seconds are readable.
**2:17**
